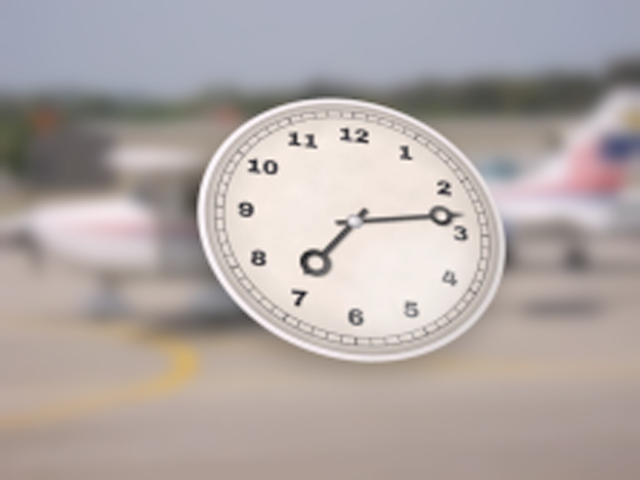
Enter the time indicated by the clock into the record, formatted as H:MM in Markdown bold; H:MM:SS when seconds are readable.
**7:13**
